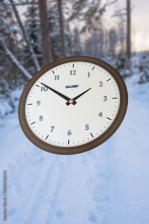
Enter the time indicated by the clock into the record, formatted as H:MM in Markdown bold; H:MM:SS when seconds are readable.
**1:51**
